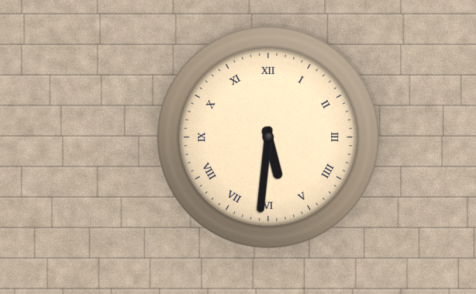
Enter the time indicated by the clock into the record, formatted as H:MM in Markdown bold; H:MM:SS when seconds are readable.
**5:31**
